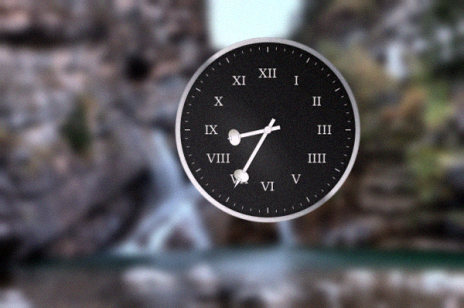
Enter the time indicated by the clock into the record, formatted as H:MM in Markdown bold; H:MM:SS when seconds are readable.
**8:35**
